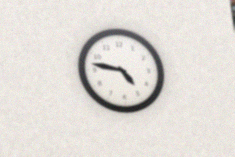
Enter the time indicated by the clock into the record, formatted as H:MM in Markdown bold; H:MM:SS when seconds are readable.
**4:47**
